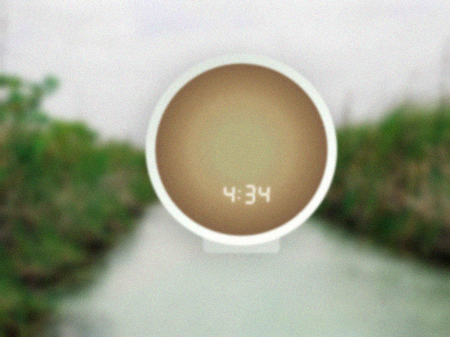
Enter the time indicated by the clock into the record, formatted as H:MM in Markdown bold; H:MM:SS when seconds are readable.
**4:34**
